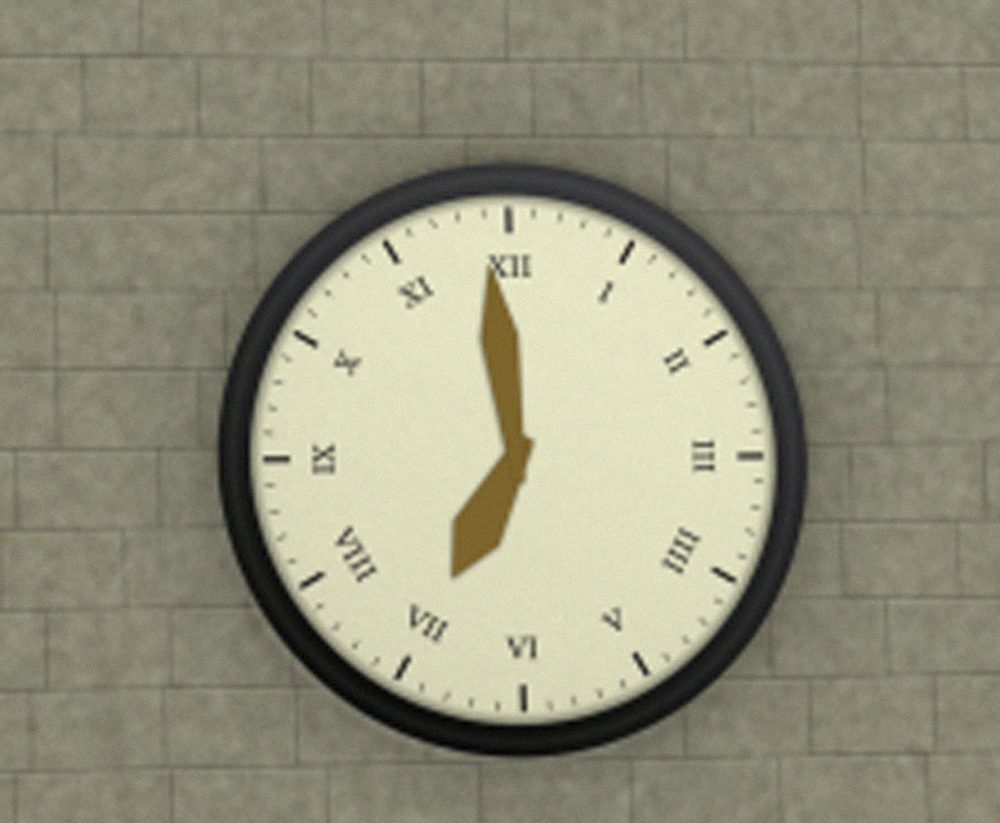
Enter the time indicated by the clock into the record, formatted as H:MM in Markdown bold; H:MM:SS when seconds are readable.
**6:59**
